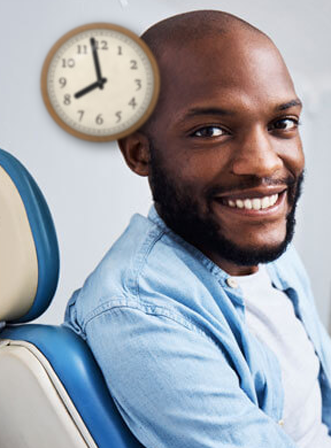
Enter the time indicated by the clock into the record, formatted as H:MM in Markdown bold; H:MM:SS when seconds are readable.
**7:58**
